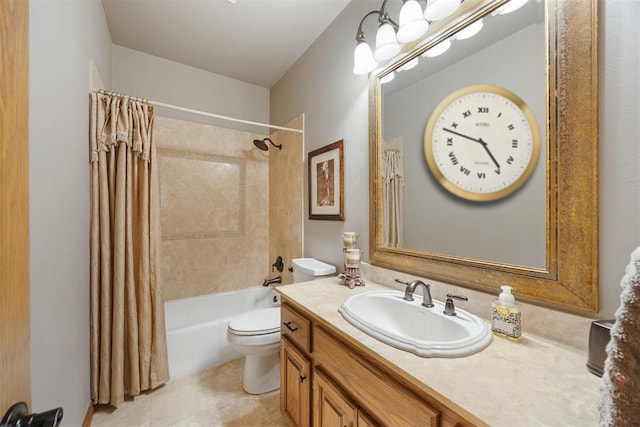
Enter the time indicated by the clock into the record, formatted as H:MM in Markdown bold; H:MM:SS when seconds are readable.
**4:48**
